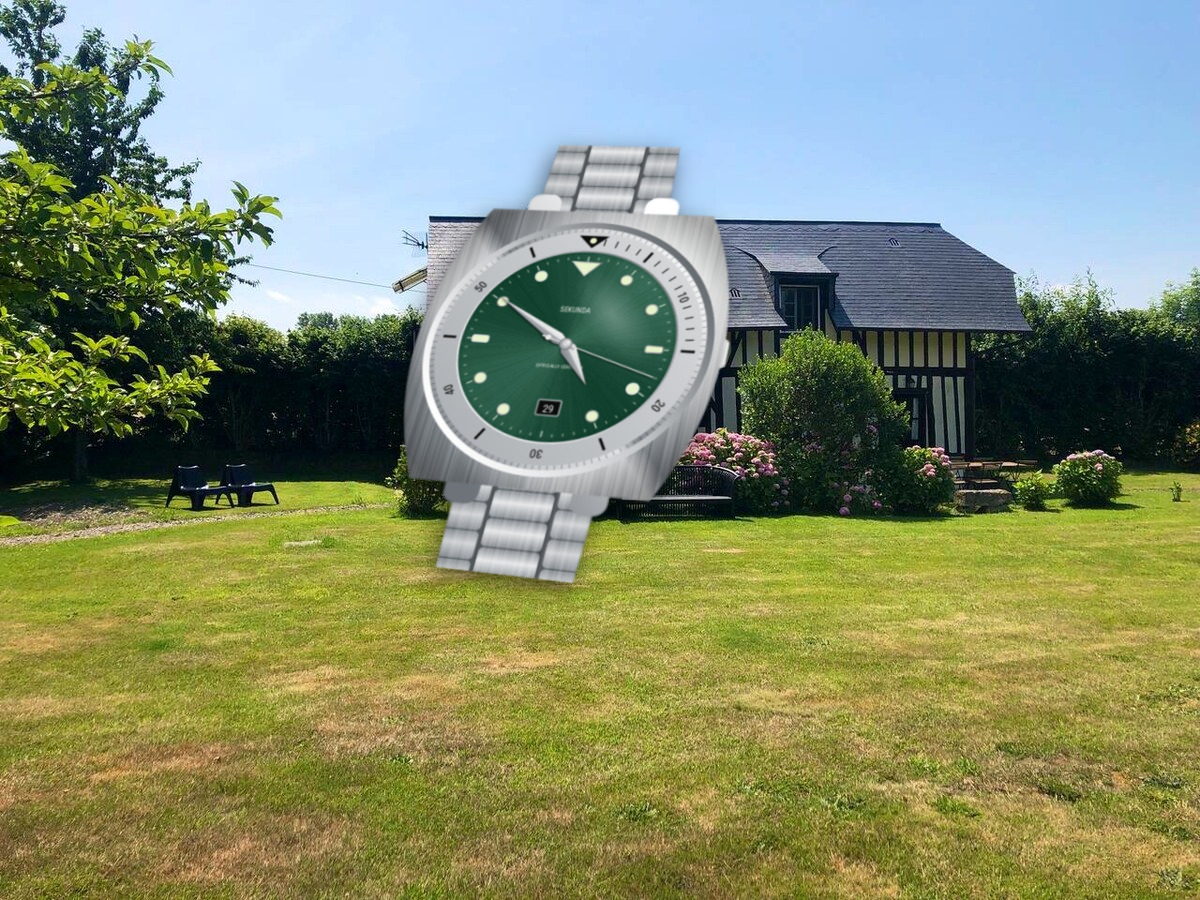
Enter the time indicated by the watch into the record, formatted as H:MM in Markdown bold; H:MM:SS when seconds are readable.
**4:50:18**
